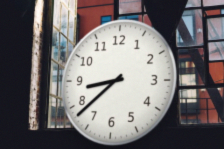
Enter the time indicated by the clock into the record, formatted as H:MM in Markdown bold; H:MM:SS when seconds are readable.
**8:38**
